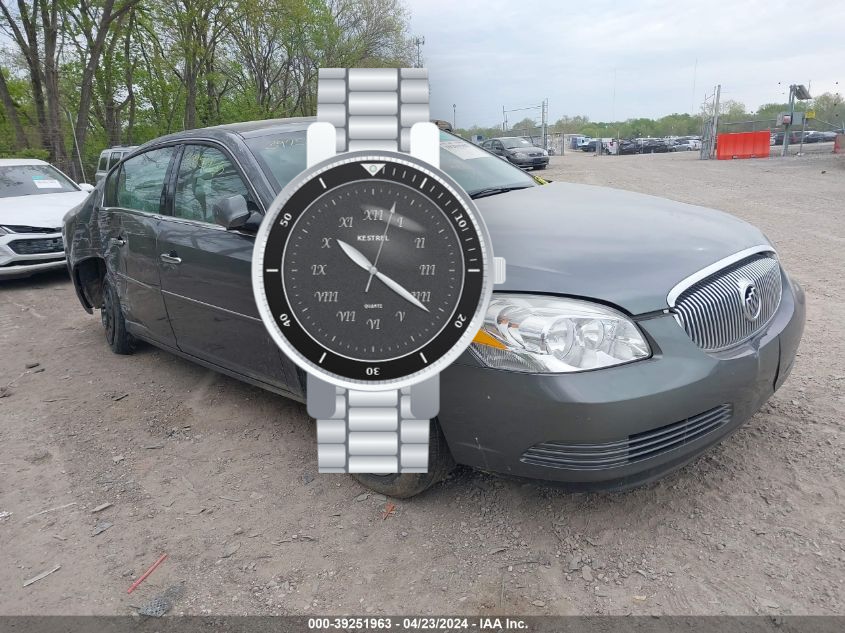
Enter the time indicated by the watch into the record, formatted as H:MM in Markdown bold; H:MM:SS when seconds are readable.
**10:21:03**
